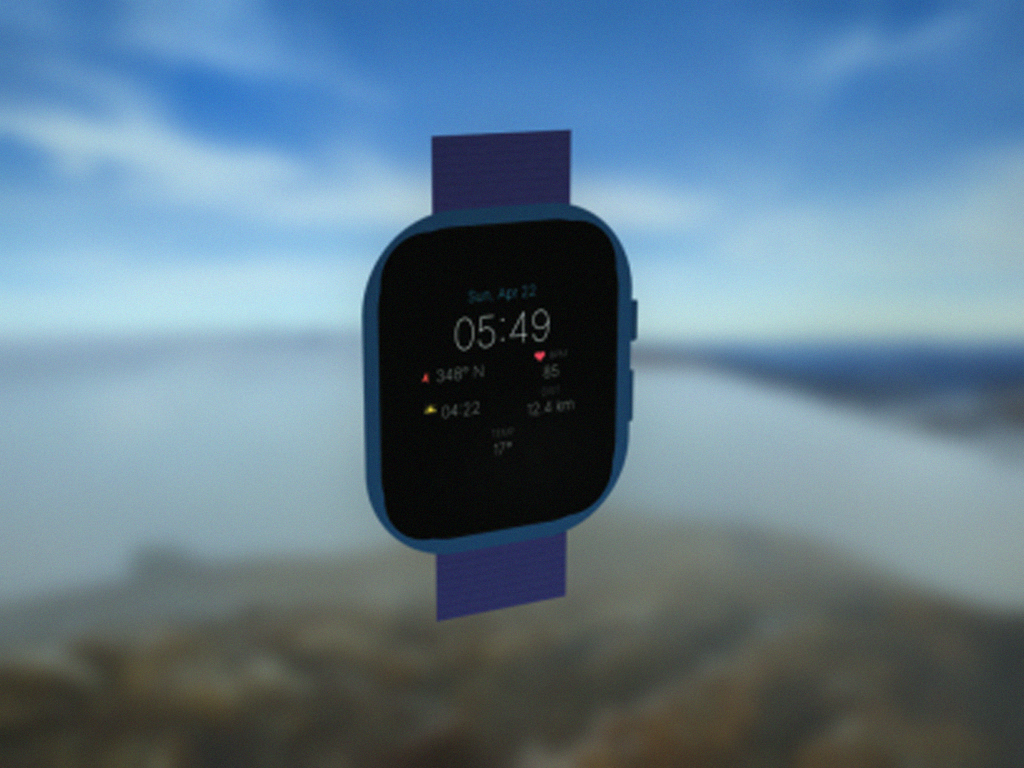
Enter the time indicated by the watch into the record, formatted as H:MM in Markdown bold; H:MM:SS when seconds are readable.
**5:49**
